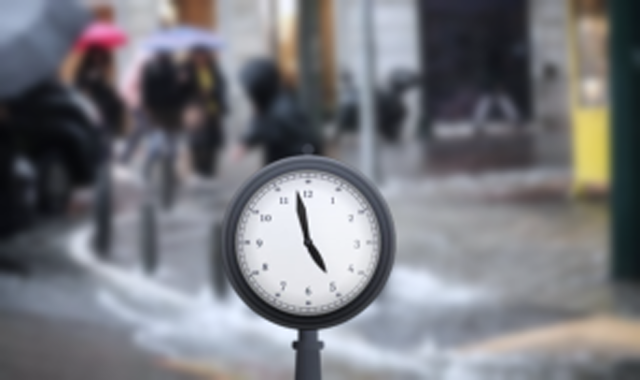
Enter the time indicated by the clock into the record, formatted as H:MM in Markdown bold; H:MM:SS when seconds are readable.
**4:58**
